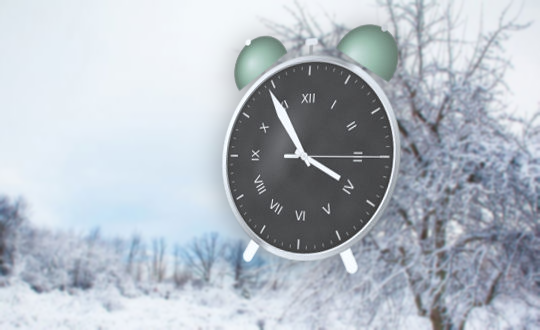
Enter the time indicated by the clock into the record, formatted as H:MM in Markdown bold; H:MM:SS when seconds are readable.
**3:54:15**
